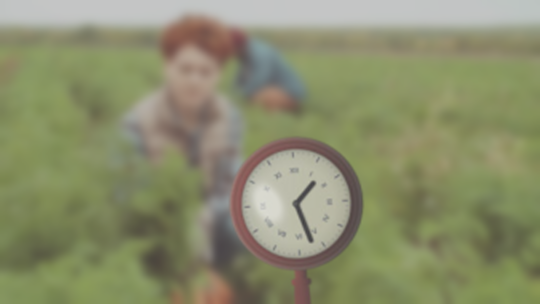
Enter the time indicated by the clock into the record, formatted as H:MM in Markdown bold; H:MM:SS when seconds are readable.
**1:27**
